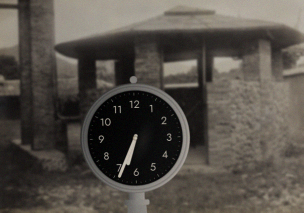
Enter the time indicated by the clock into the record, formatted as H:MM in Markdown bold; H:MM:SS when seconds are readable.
**6:34**
